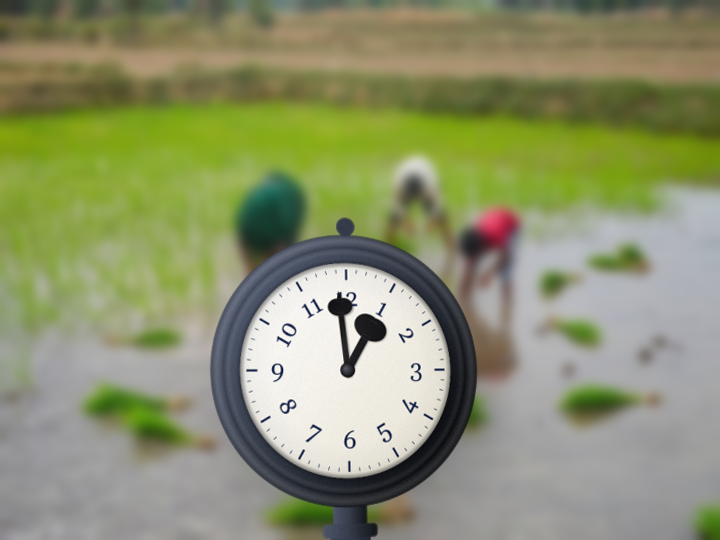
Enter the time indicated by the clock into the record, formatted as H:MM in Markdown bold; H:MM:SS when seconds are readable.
**12:59**
